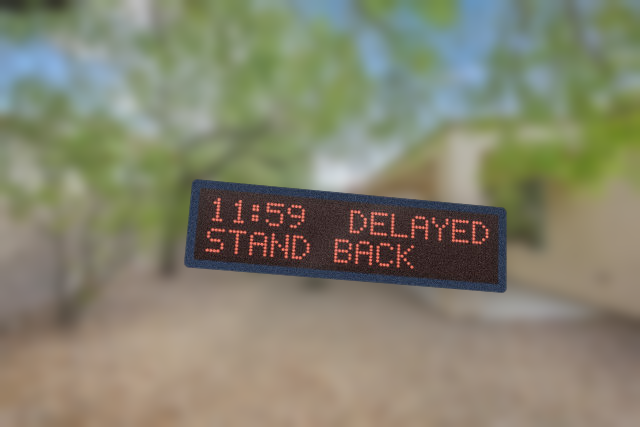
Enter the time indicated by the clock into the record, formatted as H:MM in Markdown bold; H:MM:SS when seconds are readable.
**11:59**
